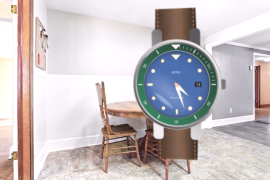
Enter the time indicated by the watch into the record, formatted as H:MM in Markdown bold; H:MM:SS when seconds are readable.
**4:27**
